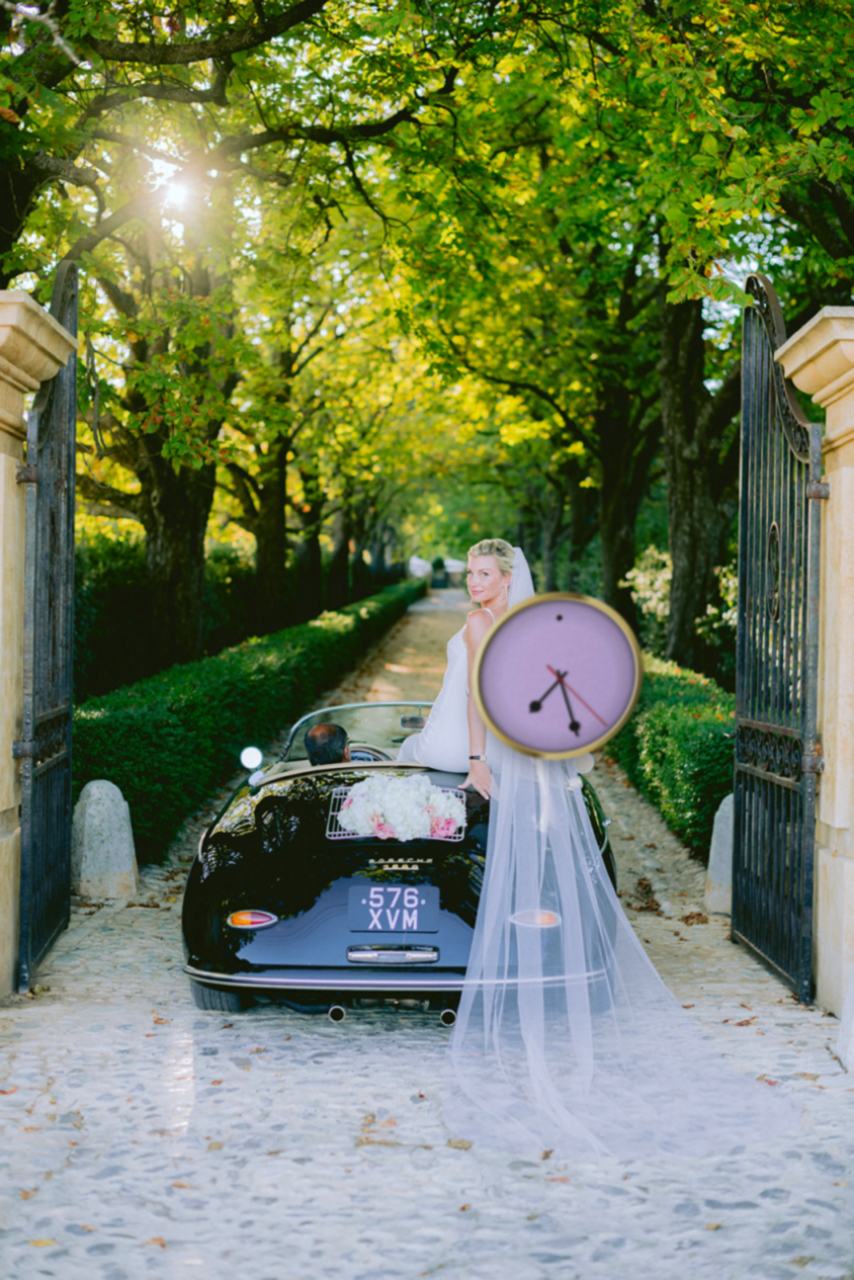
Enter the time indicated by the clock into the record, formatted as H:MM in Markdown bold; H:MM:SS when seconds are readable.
**7:27:23**
